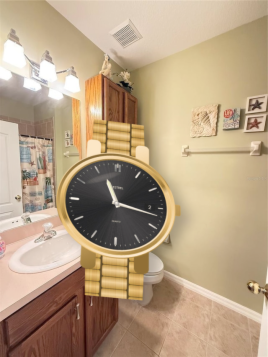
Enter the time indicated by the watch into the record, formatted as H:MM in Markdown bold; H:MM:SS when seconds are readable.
**11:17**
